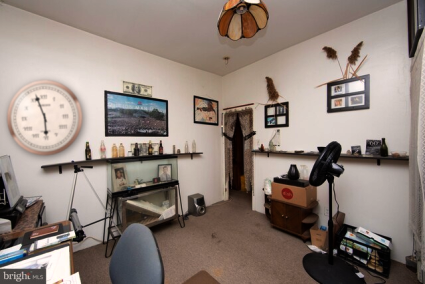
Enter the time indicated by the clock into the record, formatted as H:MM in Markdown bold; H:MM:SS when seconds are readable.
**5:57**
